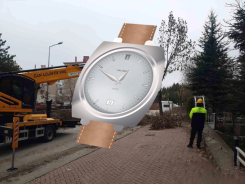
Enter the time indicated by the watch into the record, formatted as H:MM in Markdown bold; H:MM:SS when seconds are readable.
**12:49**
